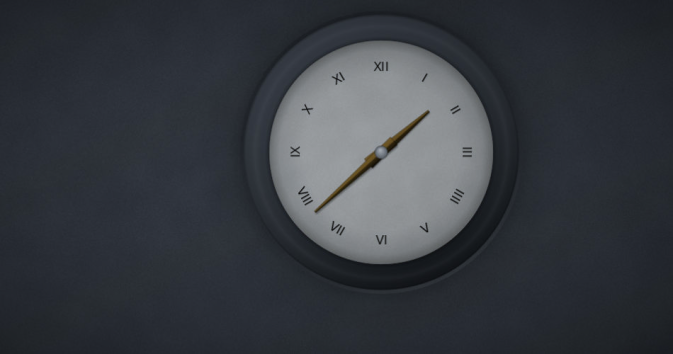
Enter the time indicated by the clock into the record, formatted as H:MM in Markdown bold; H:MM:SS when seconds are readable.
**1:38**
